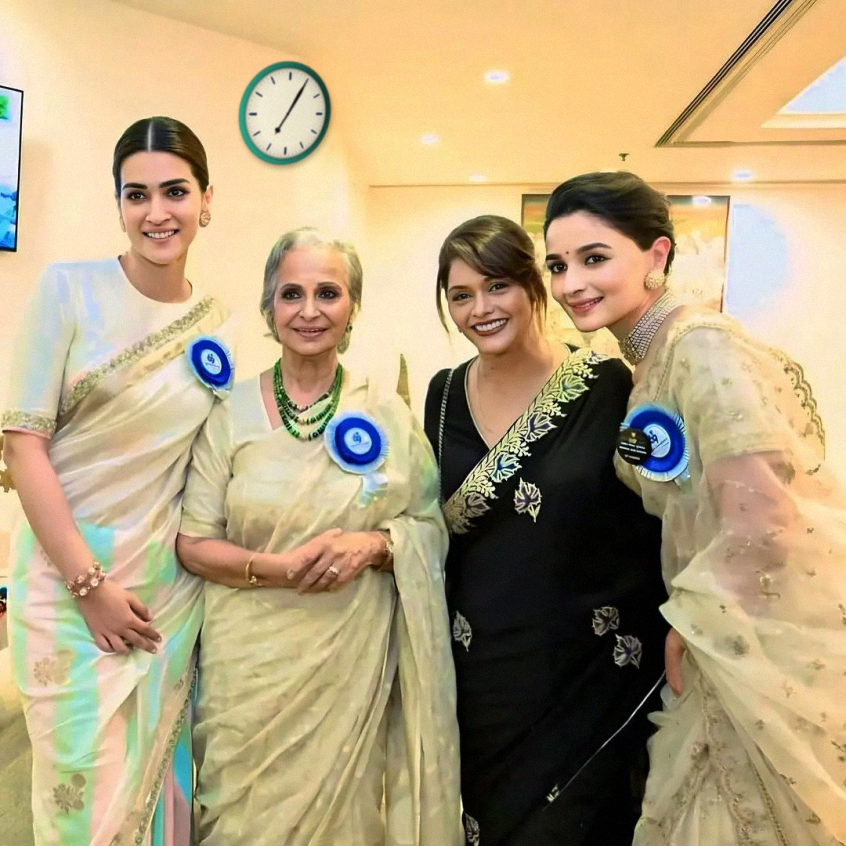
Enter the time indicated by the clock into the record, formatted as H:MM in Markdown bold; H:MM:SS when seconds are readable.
**7:05**
